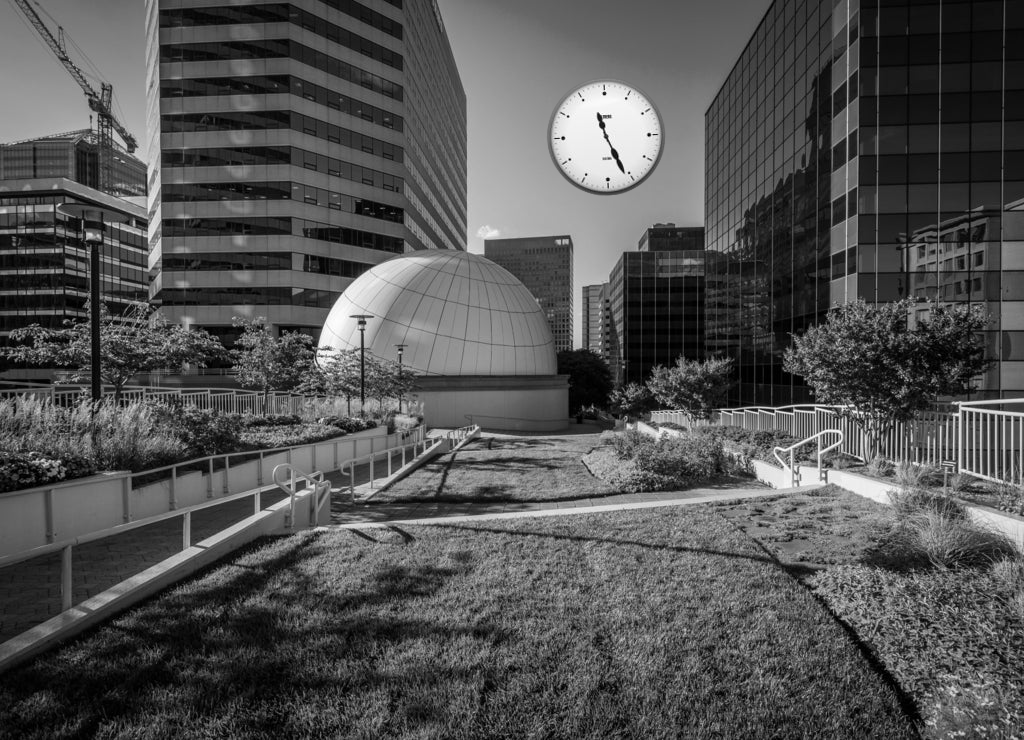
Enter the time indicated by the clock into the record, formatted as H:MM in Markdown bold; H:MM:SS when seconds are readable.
**11:26**
